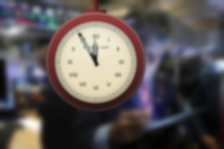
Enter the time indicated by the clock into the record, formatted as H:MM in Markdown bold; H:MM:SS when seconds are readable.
**11:55**
